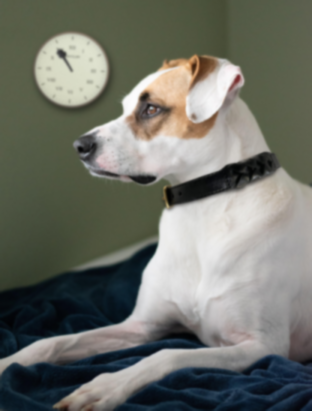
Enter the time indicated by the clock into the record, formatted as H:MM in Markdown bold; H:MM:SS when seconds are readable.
**10:54**
